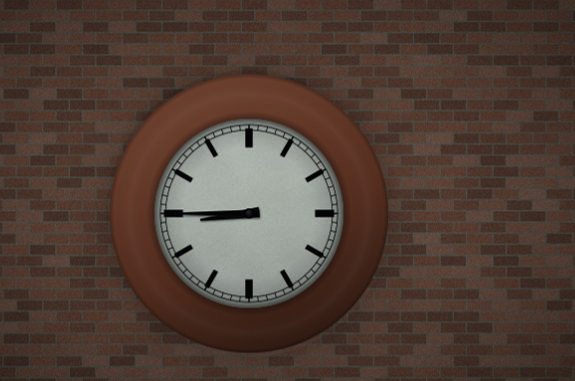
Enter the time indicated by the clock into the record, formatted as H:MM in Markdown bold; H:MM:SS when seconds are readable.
**8:45**
